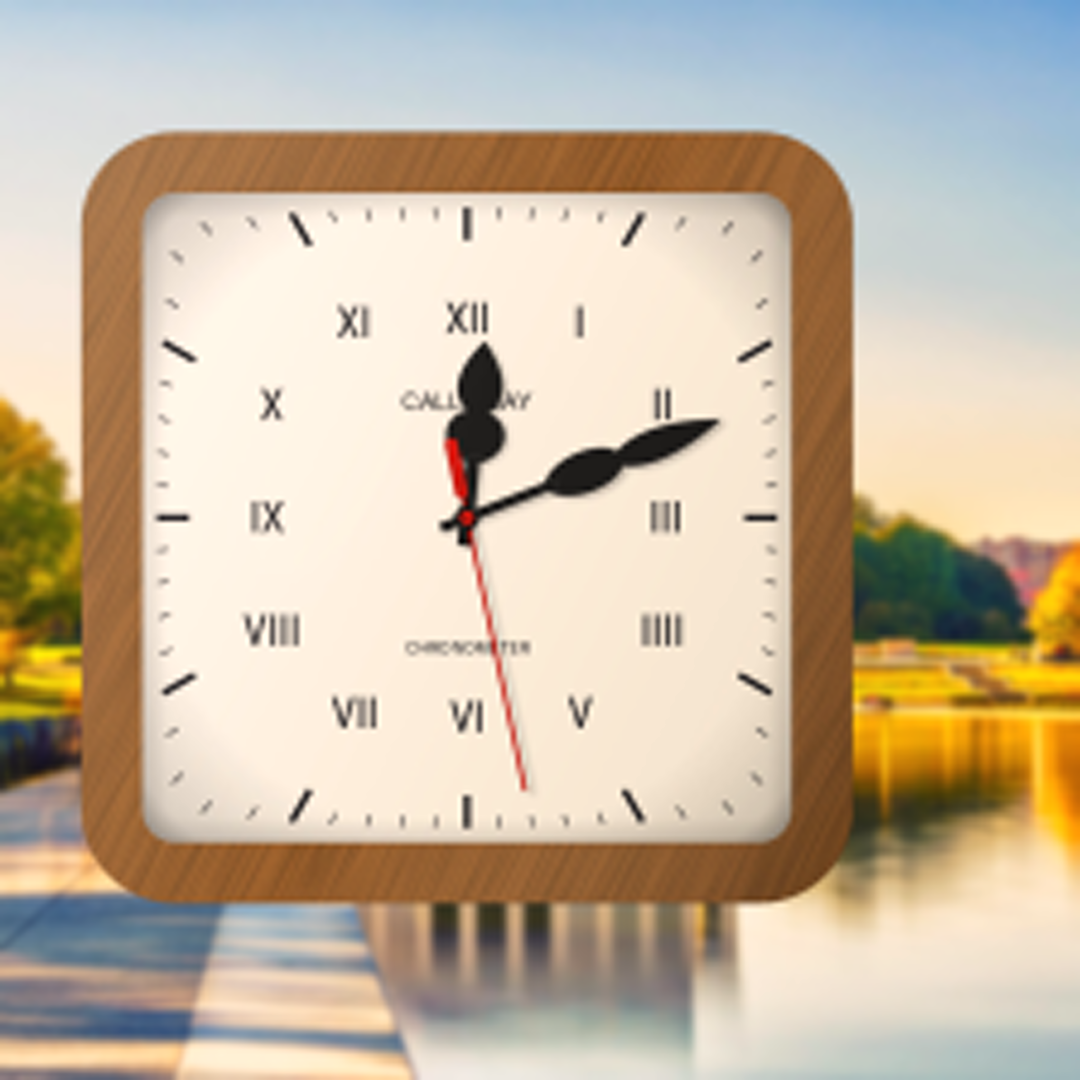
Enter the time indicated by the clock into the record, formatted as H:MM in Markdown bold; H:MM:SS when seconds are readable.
**12:11:28**
